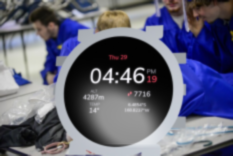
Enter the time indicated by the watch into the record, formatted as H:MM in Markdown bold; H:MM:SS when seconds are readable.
**4:46**
